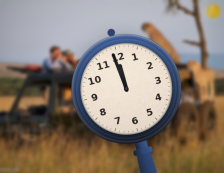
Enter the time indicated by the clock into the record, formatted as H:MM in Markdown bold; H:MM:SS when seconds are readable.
**11:59**
